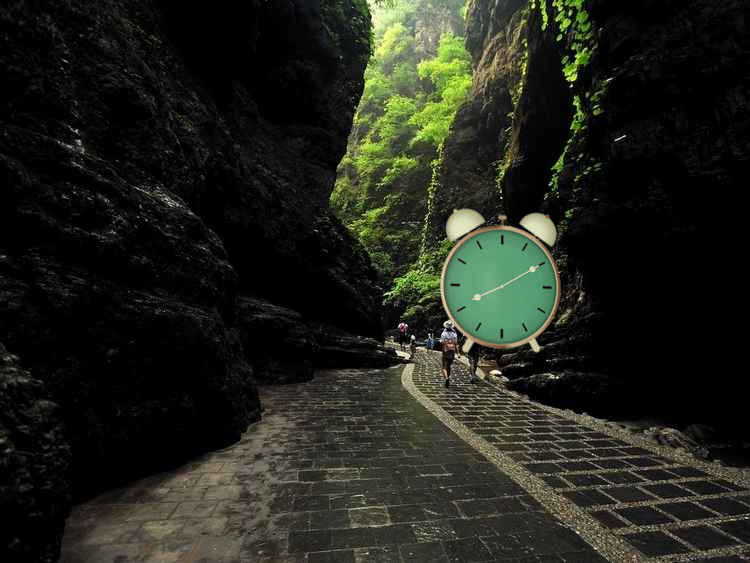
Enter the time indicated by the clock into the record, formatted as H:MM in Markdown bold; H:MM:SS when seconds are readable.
**8:10**
